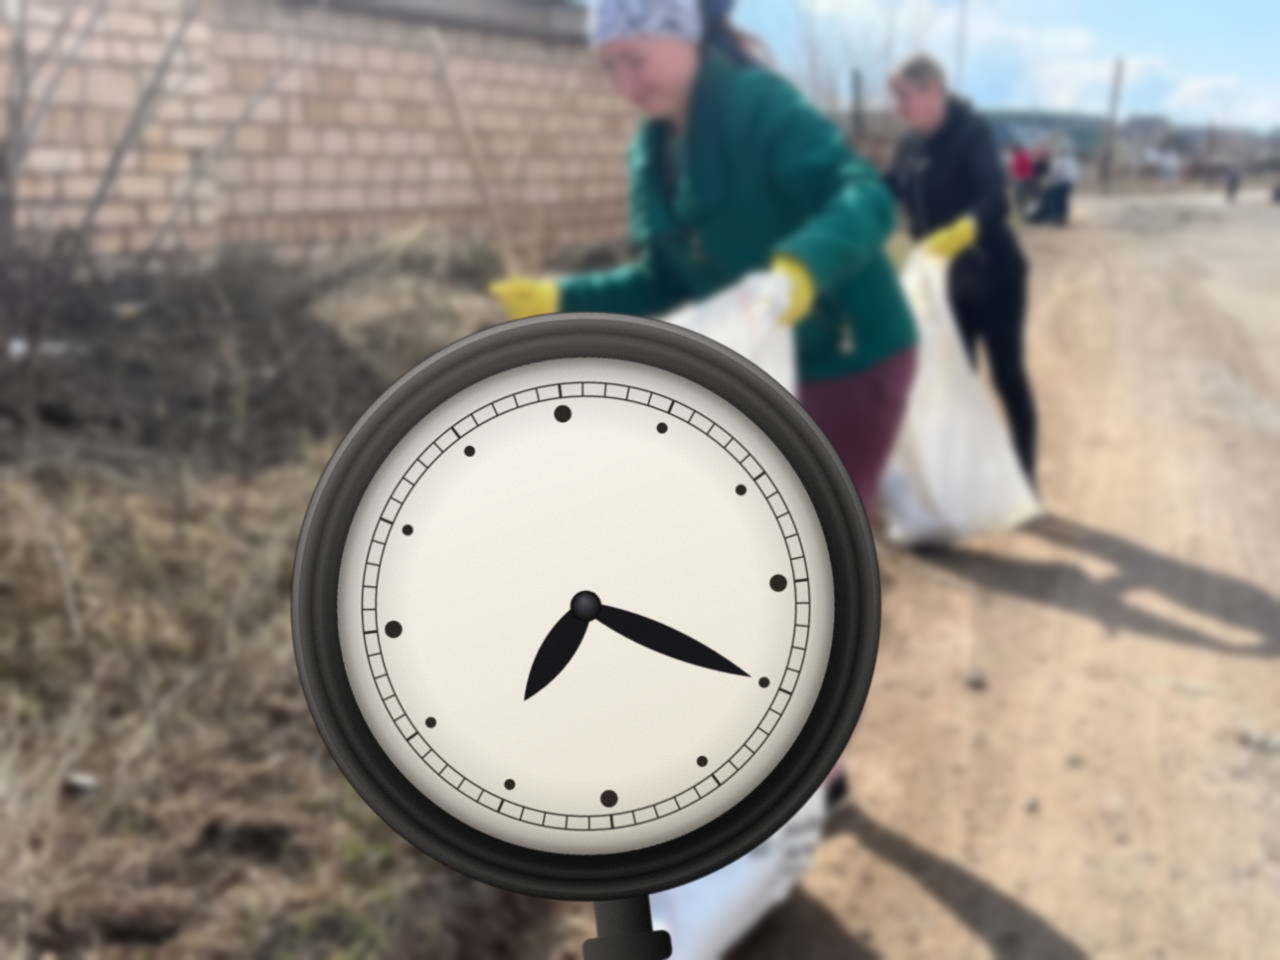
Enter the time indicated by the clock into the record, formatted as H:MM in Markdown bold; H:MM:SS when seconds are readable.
**7:20**
